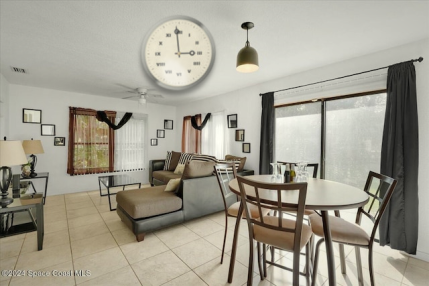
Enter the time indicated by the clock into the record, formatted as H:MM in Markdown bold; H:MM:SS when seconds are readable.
**2:59**
